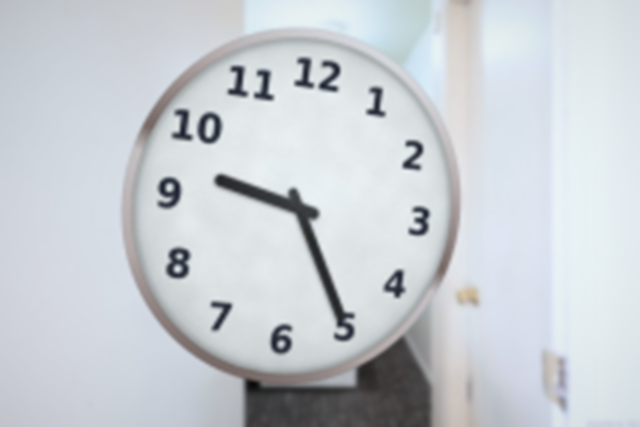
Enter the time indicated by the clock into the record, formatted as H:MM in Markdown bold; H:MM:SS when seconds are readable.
**9:25**
